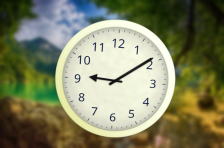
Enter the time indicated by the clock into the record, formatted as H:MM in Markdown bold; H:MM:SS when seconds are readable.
**9:09**
